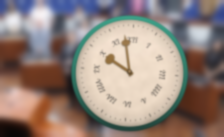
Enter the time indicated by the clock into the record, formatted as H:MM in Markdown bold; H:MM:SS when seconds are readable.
**9:58**
